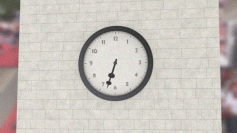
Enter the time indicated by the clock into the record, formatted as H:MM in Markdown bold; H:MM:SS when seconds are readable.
**6:33**
